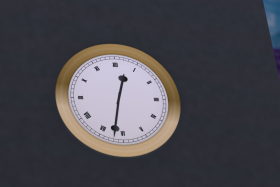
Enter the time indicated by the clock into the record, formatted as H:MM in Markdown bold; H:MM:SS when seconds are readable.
**12:32**
